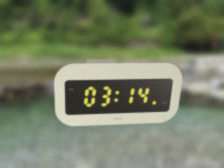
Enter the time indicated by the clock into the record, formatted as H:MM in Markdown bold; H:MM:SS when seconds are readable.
**3:14**
